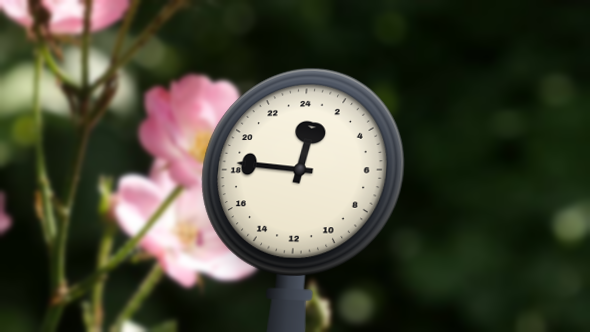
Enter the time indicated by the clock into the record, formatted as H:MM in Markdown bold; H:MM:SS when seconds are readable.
**0:46**
